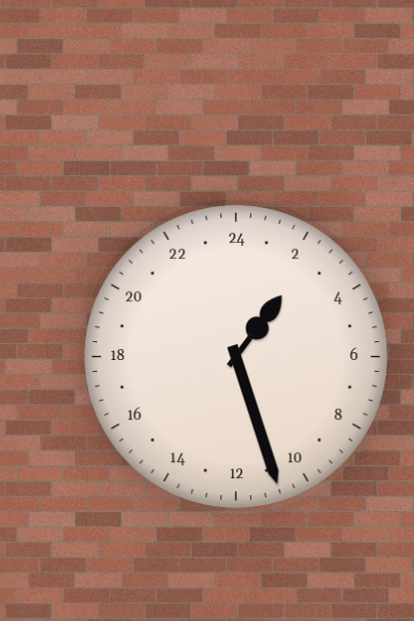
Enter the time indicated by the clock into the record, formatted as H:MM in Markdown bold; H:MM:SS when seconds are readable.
**2:27**
